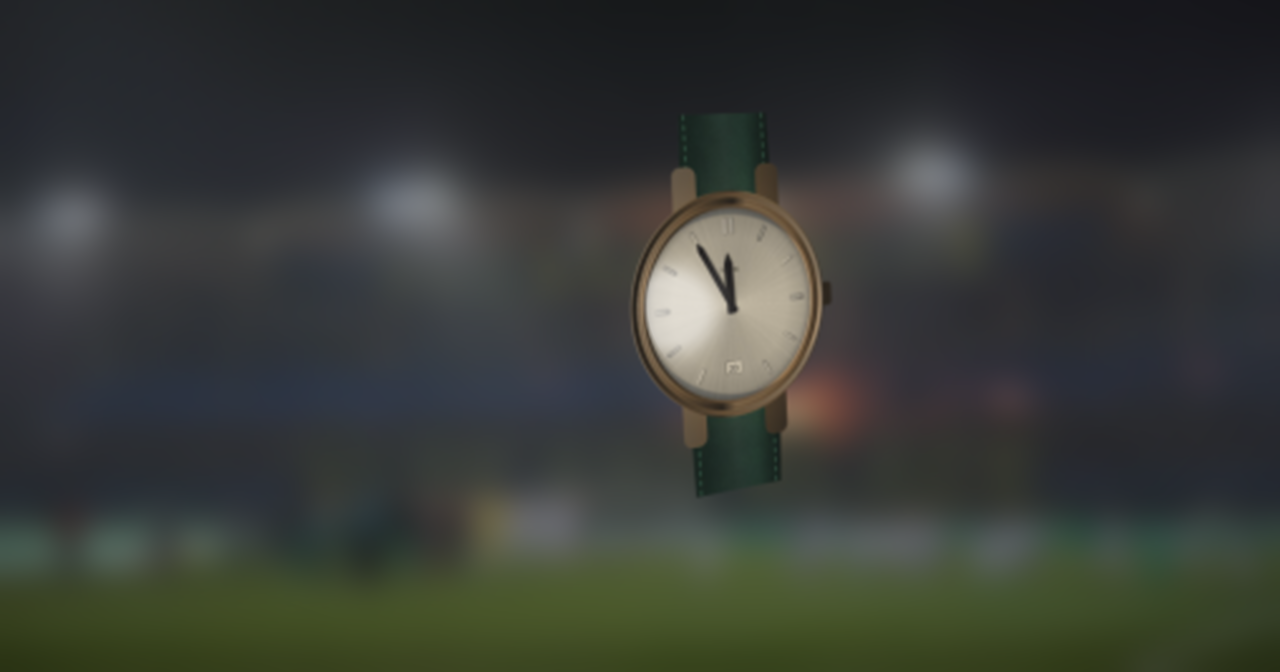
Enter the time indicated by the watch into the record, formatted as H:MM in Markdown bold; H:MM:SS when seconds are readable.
**11:55**
